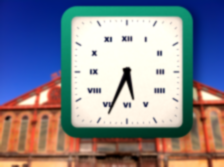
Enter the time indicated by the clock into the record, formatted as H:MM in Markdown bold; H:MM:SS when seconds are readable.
**5:34**
